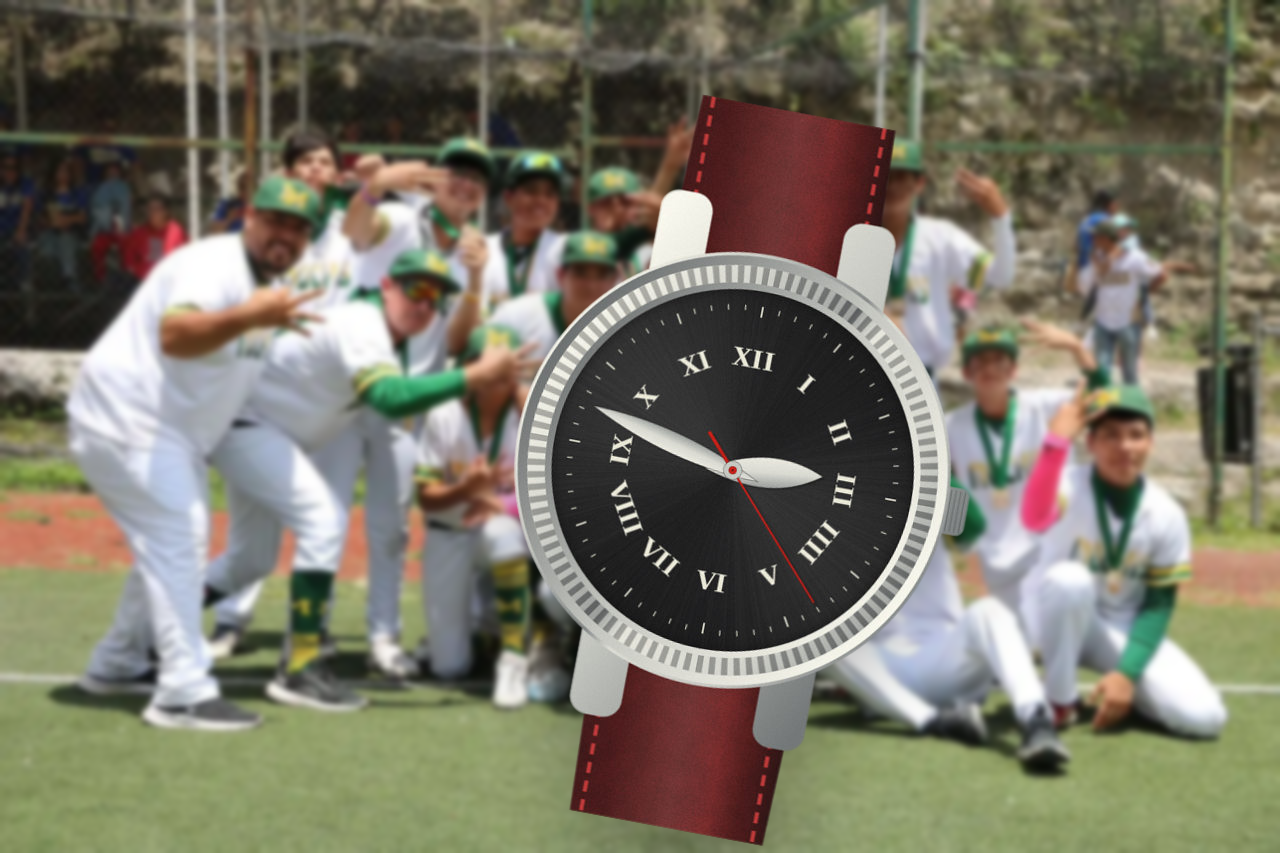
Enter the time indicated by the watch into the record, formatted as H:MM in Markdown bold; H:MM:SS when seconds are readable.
**2:47:23**
